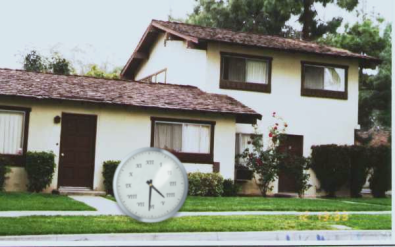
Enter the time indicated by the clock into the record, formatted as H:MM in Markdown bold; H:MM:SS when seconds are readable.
**4:31**
